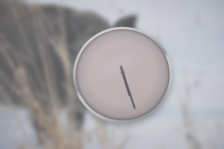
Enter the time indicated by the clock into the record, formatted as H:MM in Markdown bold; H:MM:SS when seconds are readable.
**5:27**
